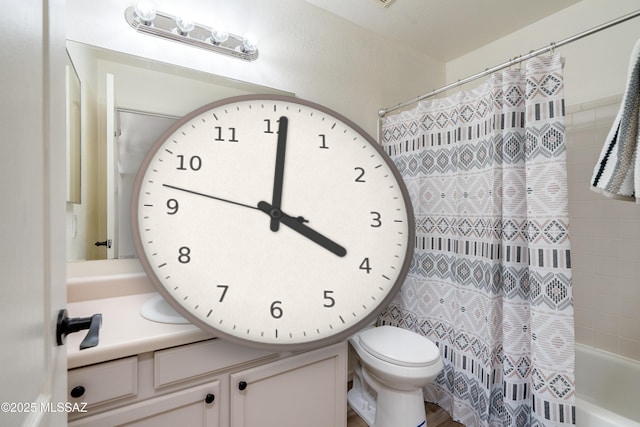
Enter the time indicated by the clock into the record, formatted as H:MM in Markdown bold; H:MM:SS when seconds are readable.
**4:00:47**
